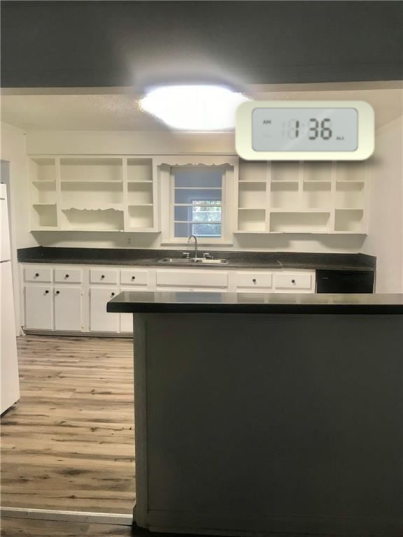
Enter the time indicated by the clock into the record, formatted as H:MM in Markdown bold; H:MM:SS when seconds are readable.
**1:36**
